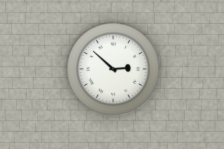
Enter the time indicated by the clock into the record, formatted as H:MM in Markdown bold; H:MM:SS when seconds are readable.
**2:52**
